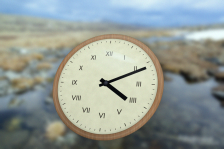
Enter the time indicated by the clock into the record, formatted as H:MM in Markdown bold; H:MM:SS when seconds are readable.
**4:11**
